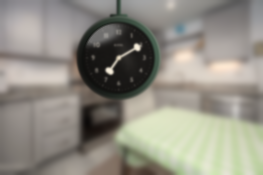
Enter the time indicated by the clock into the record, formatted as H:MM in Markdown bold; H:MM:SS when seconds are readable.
**7:10**
